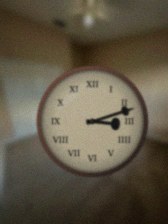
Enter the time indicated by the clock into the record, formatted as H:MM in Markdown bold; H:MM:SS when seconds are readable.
**3:12**
